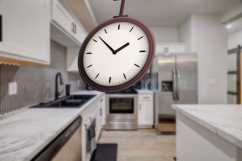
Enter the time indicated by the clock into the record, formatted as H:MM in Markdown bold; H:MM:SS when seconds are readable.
**1:52**
